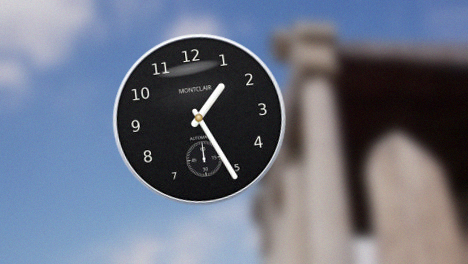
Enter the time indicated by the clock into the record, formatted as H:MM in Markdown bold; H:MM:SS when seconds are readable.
**1:26**
